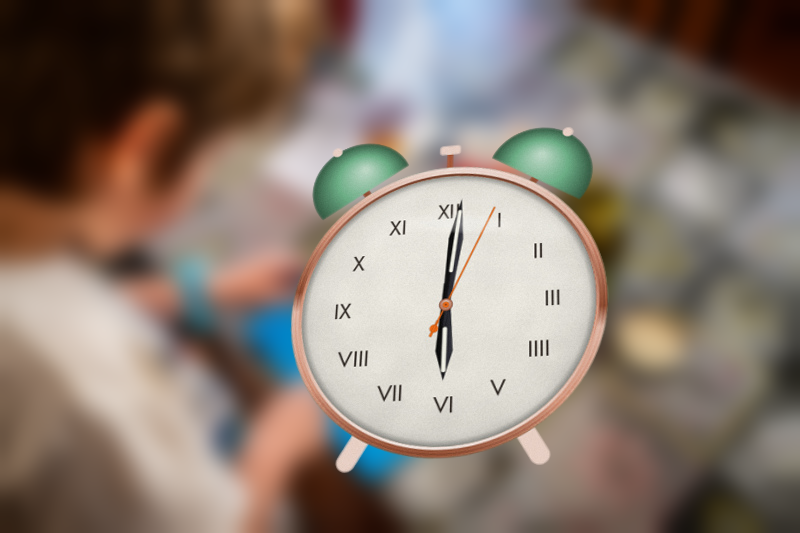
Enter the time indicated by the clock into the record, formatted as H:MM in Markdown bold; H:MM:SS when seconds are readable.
**6:01:04**
